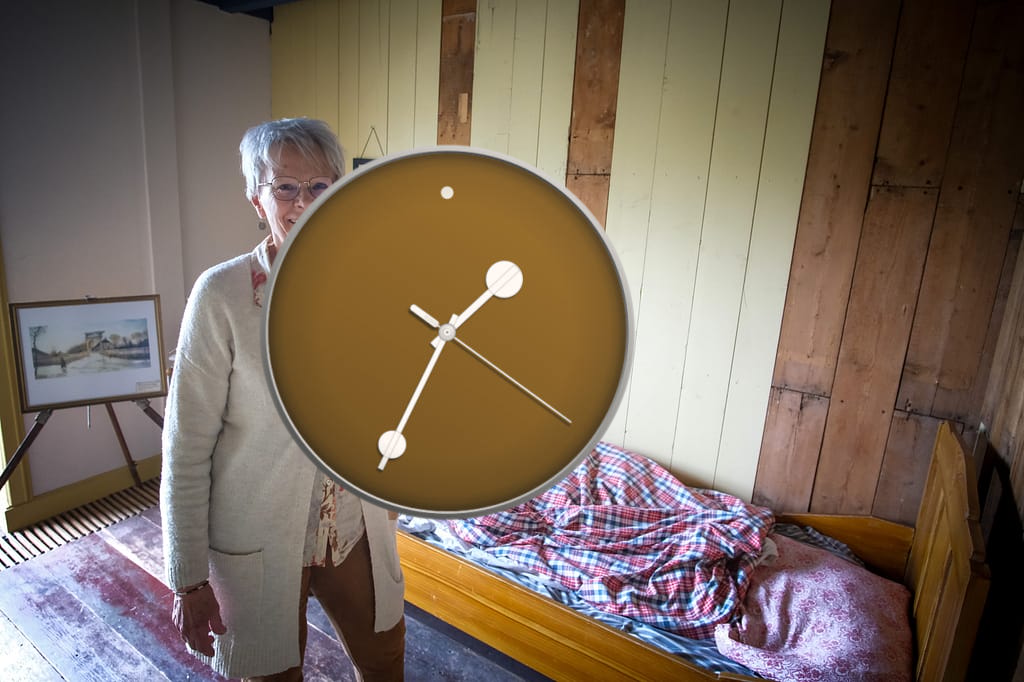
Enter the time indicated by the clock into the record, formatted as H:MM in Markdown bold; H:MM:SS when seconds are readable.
**1:34:21**
